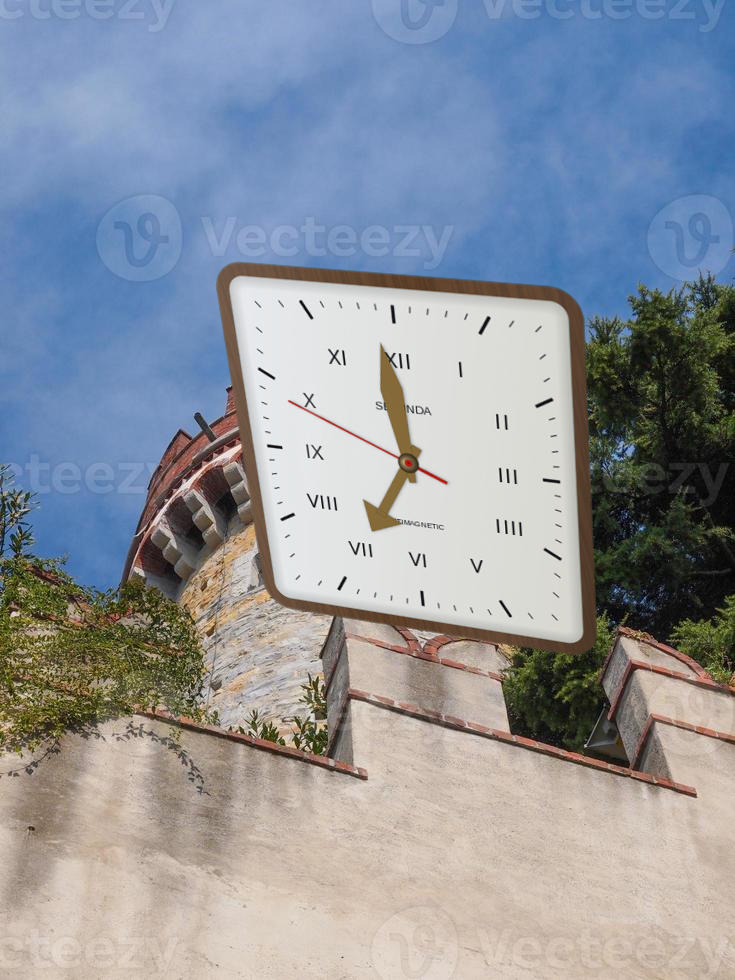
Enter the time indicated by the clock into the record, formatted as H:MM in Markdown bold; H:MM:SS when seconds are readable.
**6:58:49**
